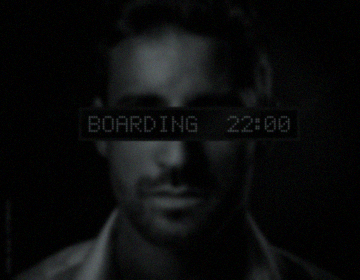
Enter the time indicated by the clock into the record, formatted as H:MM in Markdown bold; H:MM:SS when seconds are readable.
**22:00**
